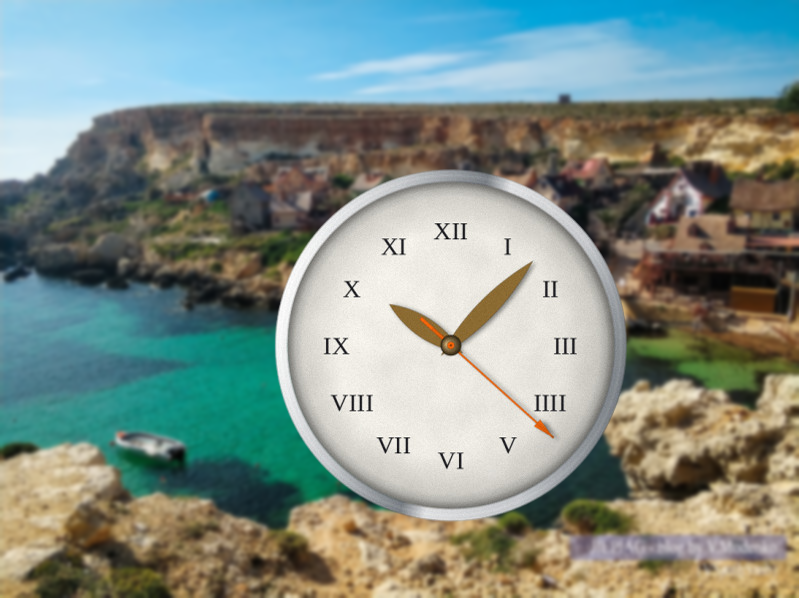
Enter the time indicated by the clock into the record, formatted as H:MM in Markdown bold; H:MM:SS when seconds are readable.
**10:07:22**
